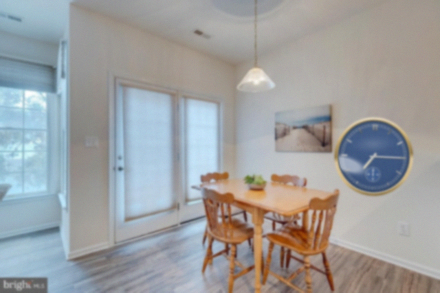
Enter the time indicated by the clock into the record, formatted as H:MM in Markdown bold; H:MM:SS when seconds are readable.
**7:15**
